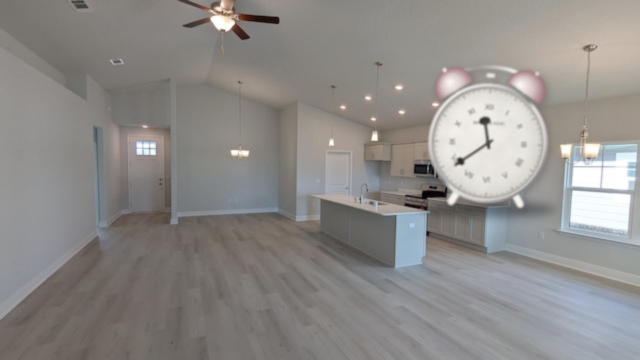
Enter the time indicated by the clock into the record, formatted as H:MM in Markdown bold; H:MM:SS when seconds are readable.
**11:39**
